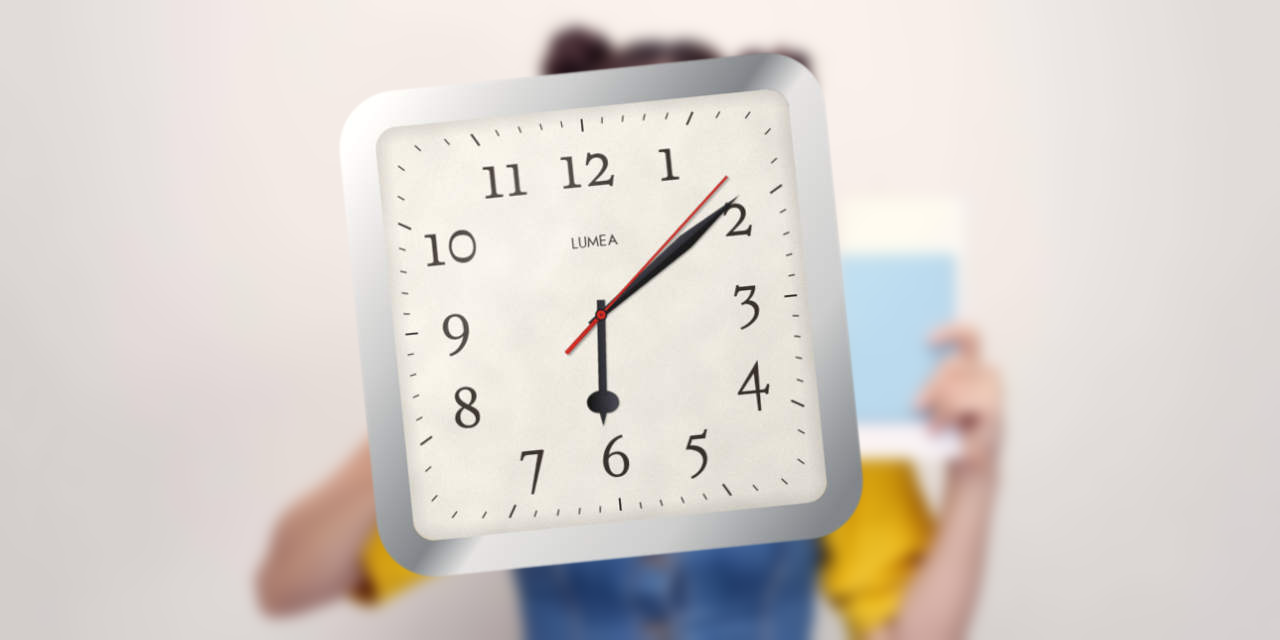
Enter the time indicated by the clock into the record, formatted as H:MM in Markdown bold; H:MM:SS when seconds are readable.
**6:09:08**
